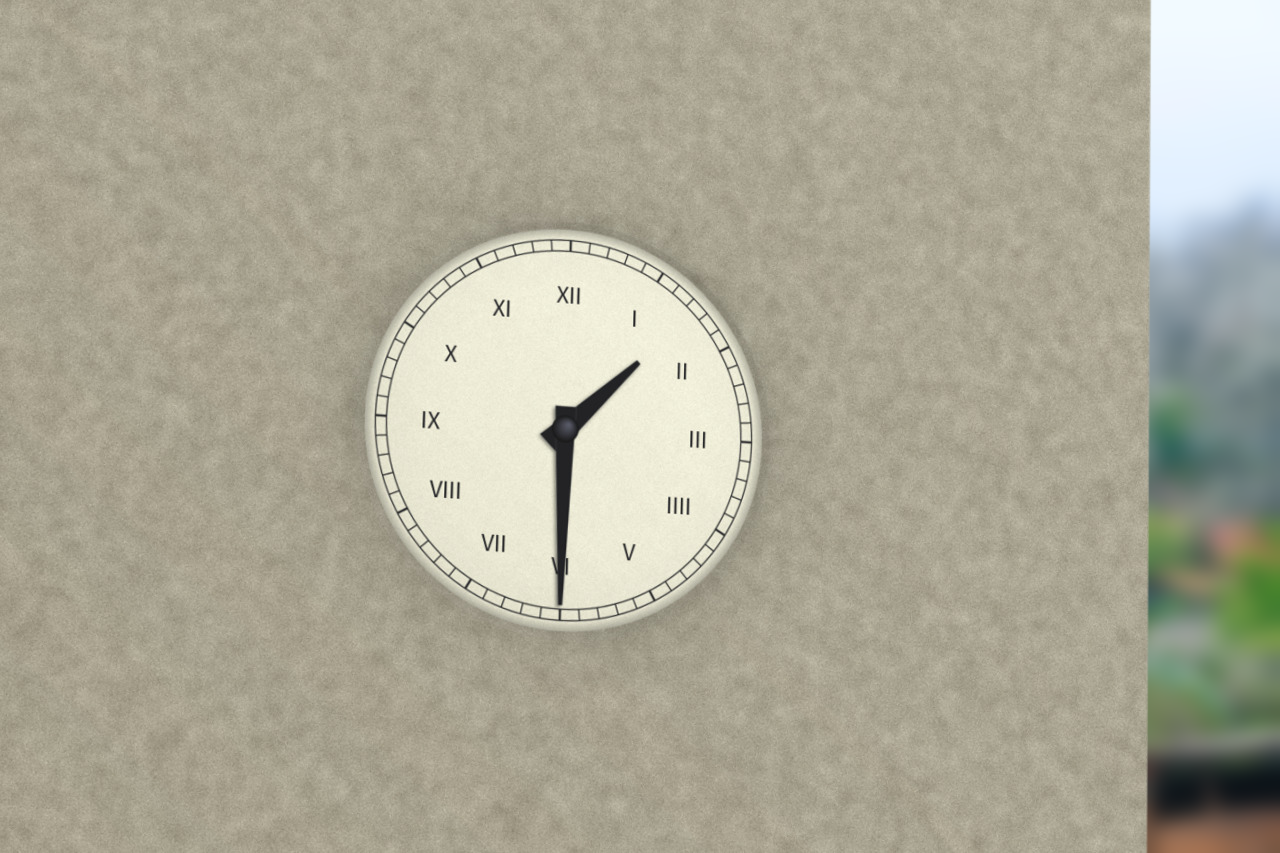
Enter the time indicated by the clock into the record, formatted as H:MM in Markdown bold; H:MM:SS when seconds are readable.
**1:30**
